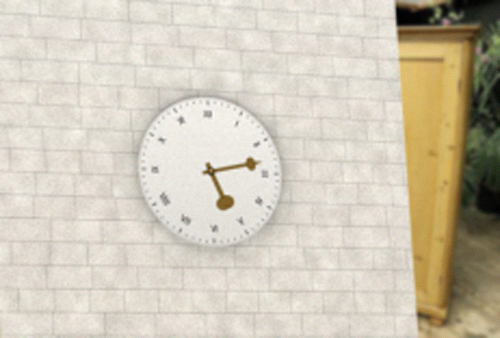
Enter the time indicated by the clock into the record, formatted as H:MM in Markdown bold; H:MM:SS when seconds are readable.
**5:13**
